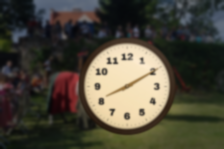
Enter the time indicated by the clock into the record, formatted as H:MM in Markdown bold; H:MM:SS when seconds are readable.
**8:10**
